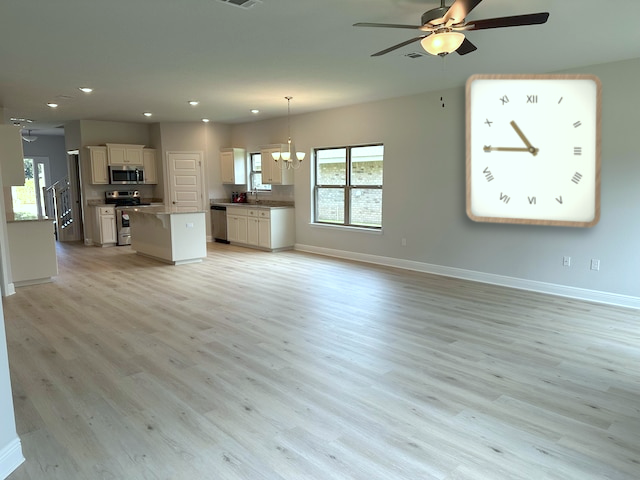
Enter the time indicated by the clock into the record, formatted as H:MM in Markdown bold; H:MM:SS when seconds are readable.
**10:45**
